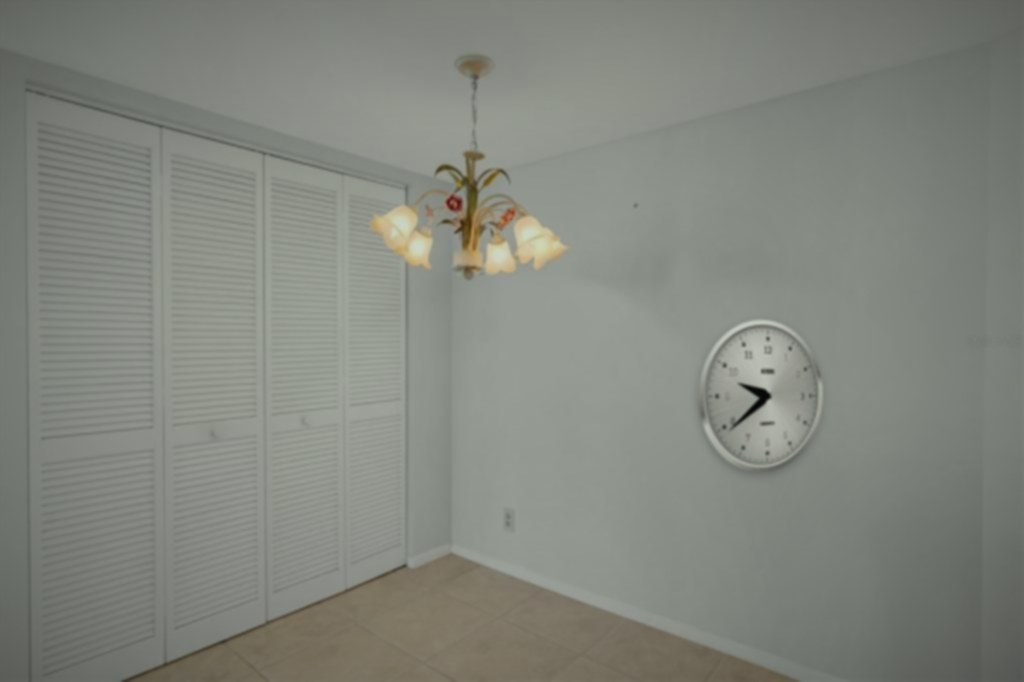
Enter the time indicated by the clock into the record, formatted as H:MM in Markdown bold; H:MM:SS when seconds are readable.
**9:39**
